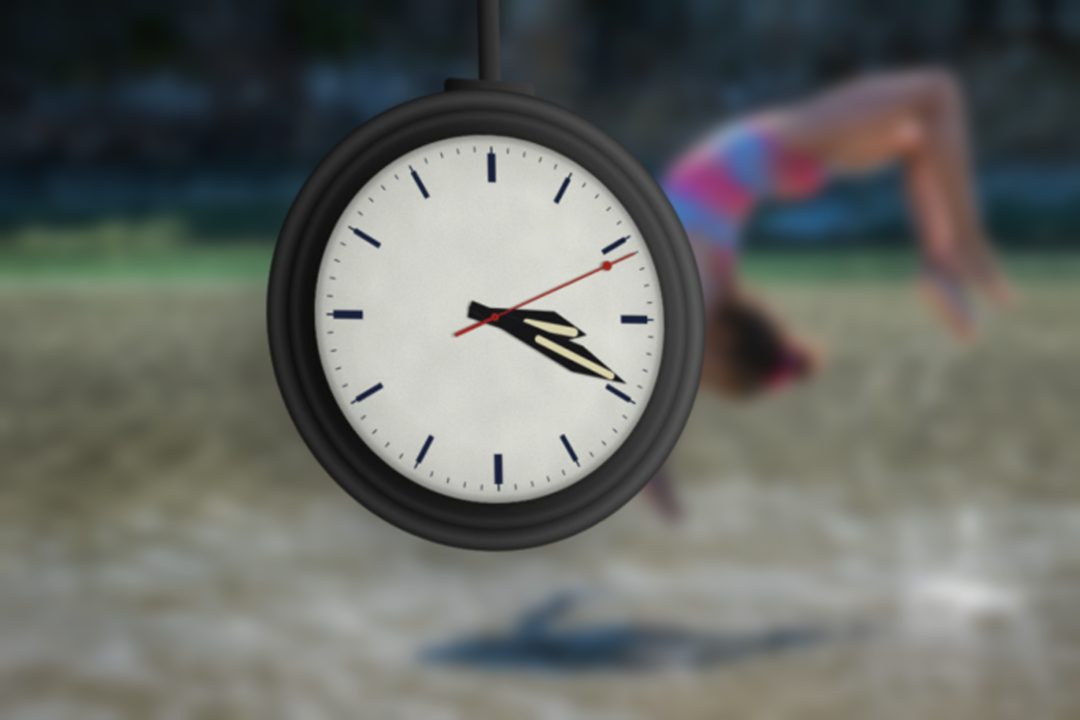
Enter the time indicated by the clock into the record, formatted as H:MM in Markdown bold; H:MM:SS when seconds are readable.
**3:19:11**
